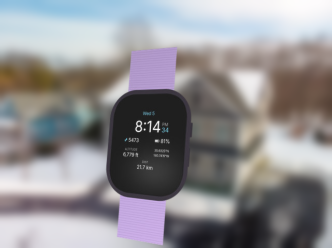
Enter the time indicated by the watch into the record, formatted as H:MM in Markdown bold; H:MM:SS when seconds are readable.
**8:14**
